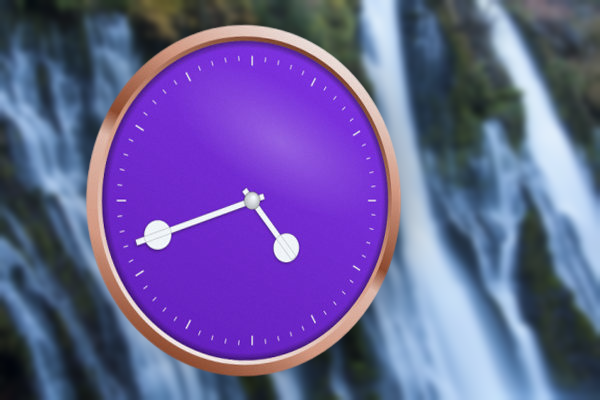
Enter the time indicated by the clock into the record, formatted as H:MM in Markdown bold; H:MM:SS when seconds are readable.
**4:42**
